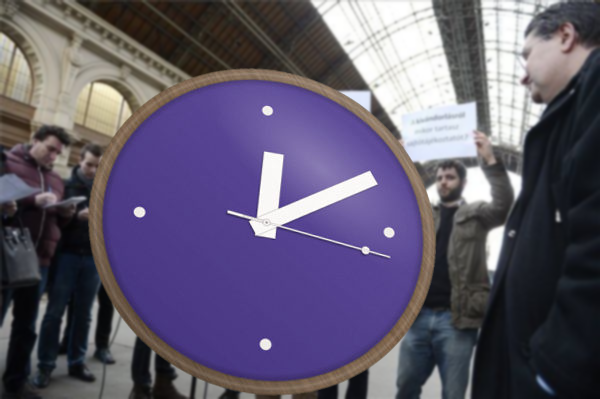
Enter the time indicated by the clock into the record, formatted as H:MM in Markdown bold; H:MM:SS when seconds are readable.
**12:10:17**
